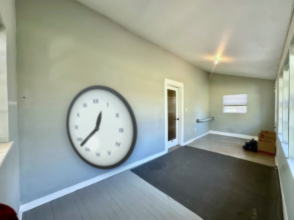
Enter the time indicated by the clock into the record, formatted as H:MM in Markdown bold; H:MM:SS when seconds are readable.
**12:38**
